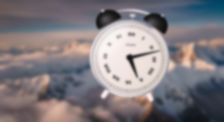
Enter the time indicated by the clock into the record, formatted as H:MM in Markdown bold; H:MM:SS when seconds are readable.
**5:12**
